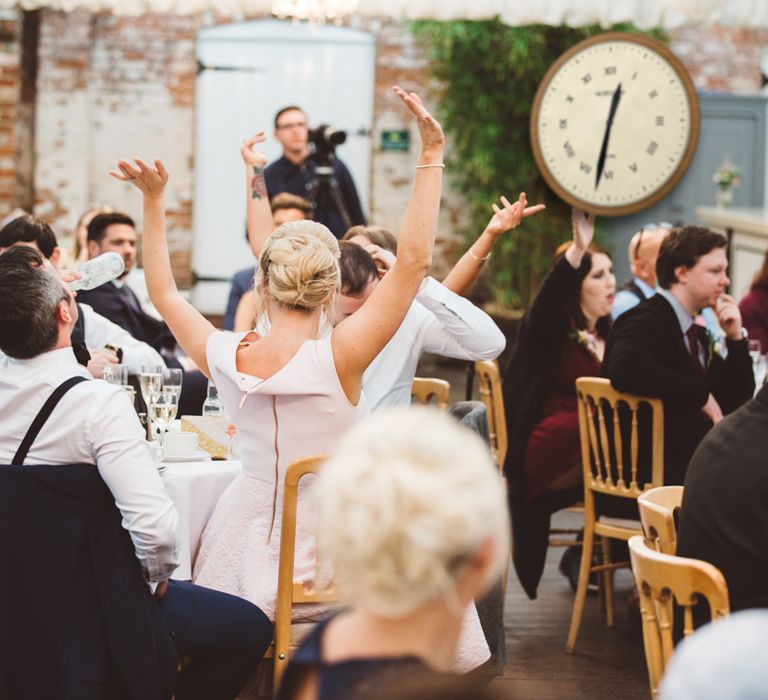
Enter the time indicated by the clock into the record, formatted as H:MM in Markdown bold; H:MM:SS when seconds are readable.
**12:32**
